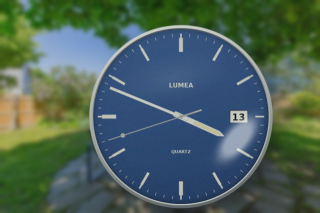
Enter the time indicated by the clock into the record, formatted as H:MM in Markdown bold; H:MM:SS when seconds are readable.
**3:48:42**
